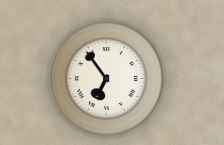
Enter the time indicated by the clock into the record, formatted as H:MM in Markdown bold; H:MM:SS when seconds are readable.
**6:54**
